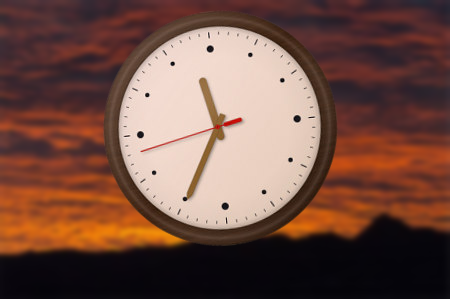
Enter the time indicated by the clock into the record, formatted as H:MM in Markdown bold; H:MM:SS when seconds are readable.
**11:34:43**
